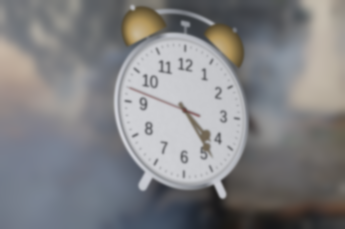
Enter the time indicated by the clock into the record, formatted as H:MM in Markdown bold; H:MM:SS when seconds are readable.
**4:23:47**
